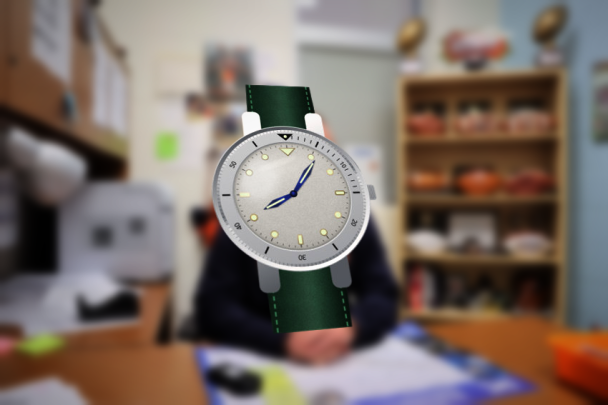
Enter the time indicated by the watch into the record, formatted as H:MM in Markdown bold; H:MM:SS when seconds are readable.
**8:06**
